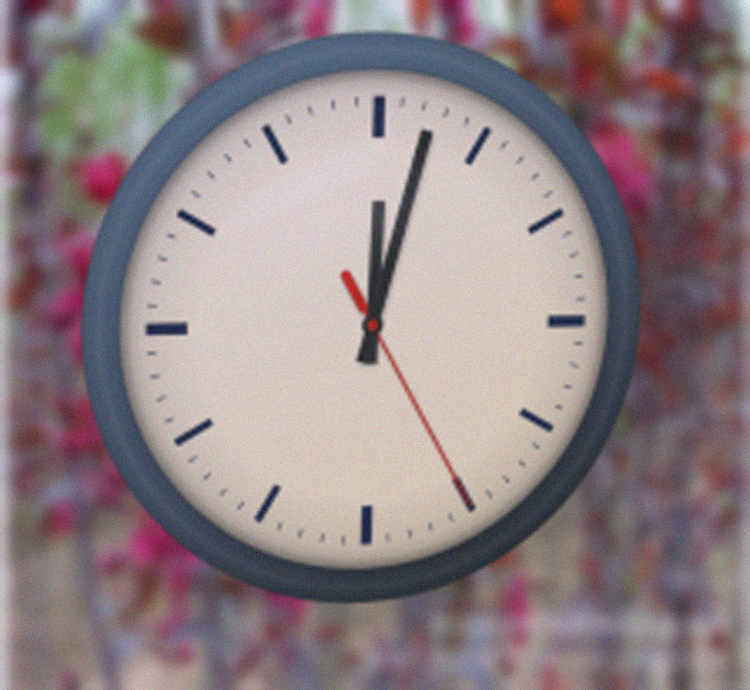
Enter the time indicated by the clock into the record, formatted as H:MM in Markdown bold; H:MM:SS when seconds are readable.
**12:02:25**
